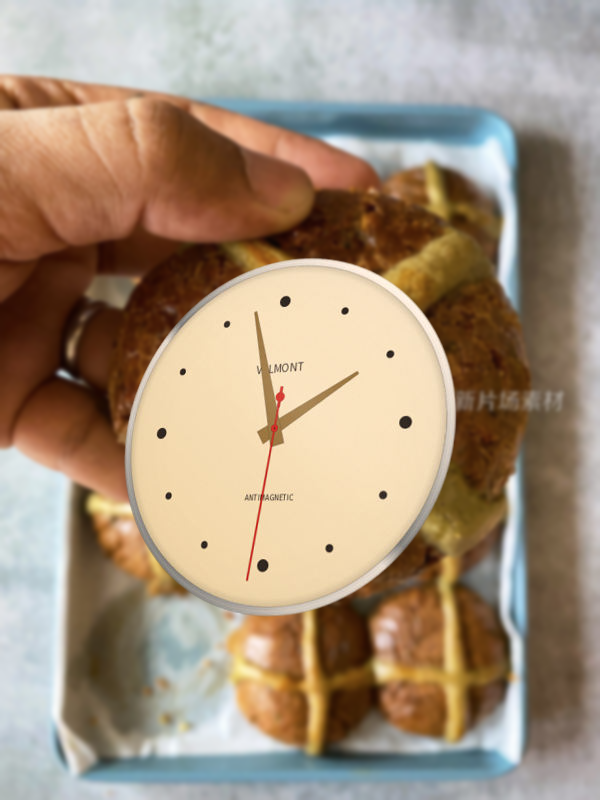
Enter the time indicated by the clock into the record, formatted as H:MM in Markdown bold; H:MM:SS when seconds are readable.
**1:57:31**
